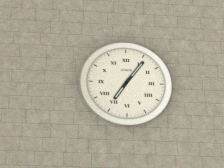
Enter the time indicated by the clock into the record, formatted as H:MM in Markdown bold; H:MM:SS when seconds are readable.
**7:06**
